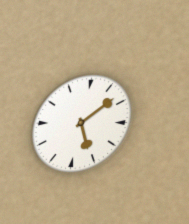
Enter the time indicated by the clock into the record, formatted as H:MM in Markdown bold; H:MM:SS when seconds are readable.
**5:08**
